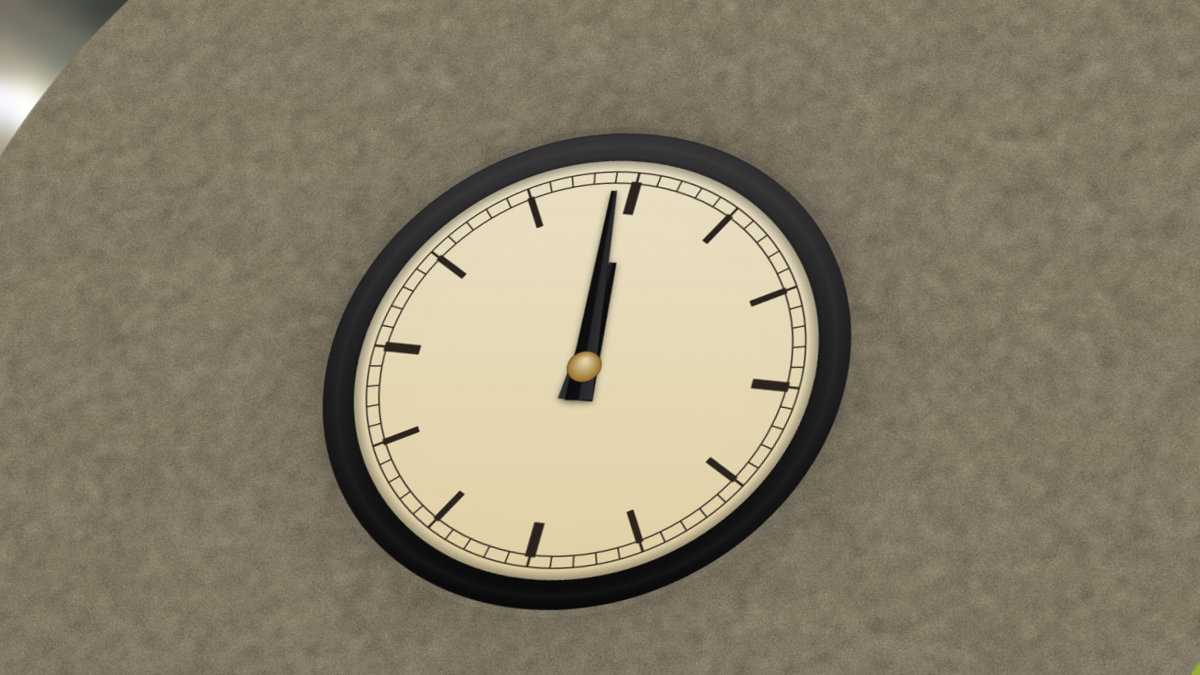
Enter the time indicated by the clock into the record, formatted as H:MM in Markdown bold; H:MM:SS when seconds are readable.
**11:59**
